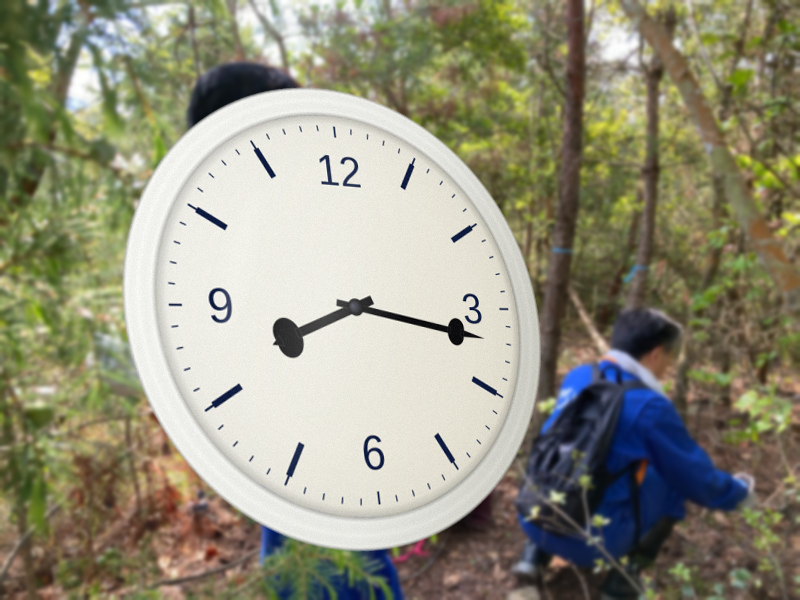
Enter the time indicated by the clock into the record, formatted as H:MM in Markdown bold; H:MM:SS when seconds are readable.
**8:17**
